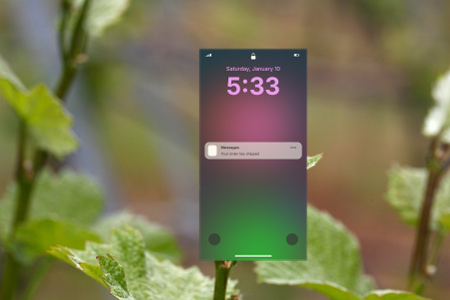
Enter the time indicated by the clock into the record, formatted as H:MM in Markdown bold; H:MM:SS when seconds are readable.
**5:33**
